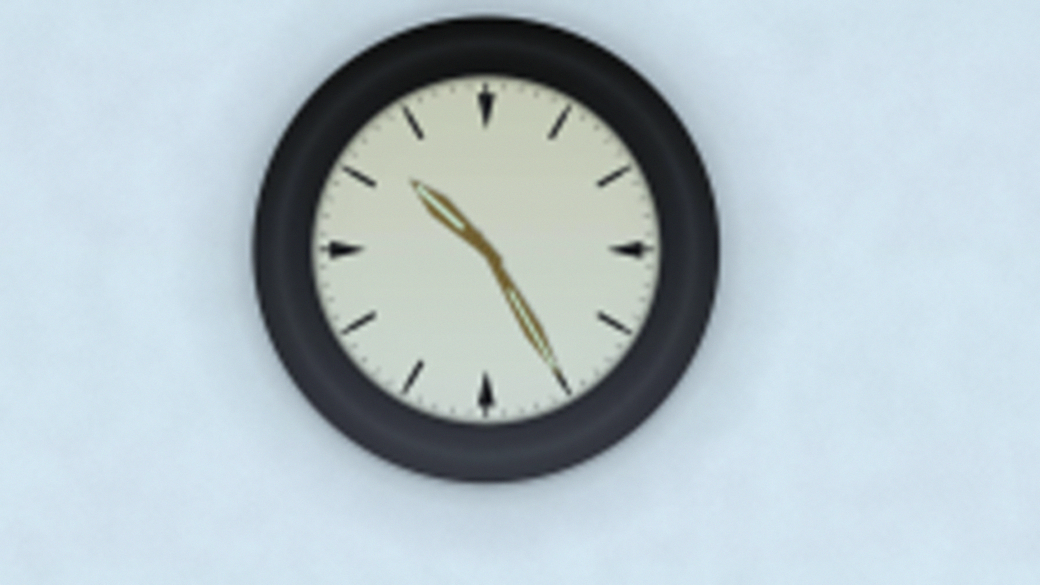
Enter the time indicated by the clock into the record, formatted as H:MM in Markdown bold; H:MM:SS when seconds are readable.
**10:25**
